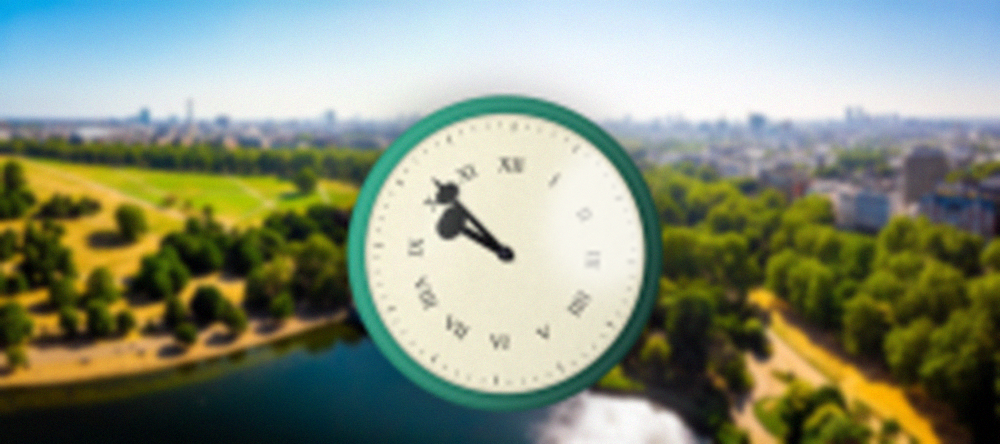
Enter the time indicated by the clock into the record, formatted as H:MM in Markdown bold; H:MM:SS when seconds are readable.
**9:52**
